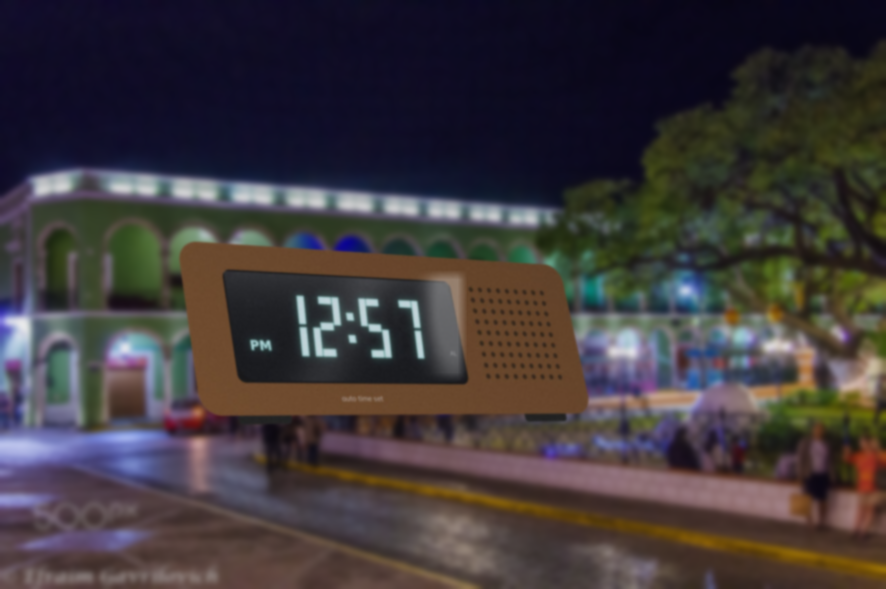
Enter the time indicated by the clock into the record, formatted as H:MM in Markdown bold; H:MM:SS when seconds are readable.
**12:57**
